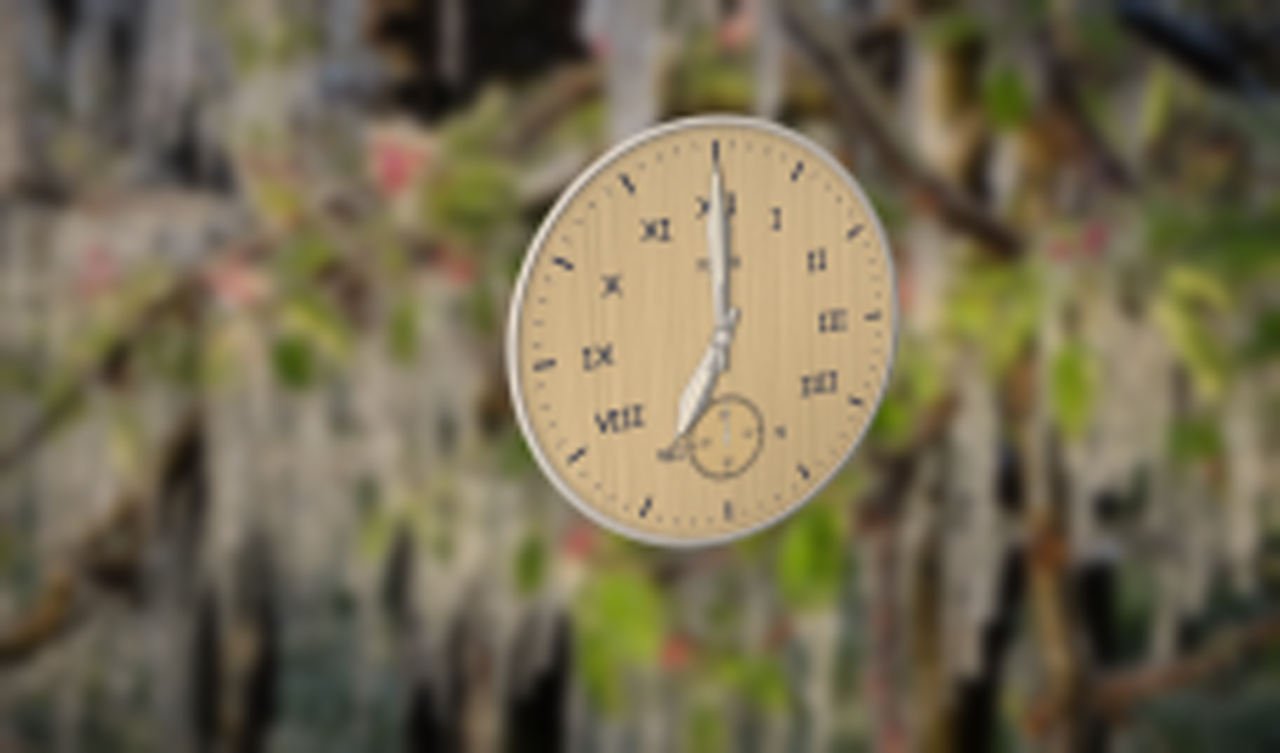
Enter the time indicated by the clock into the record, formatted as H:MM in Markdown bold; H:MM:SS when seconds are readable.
**7:00**
